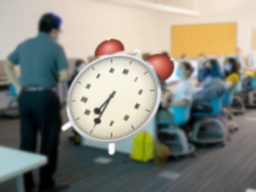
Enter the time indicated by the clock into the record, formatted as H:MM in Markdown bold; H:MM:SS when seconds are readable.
**6:30**
